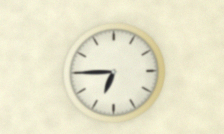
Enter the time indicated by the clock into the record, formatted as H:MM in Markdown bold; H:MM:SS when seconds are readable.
**6:45**
